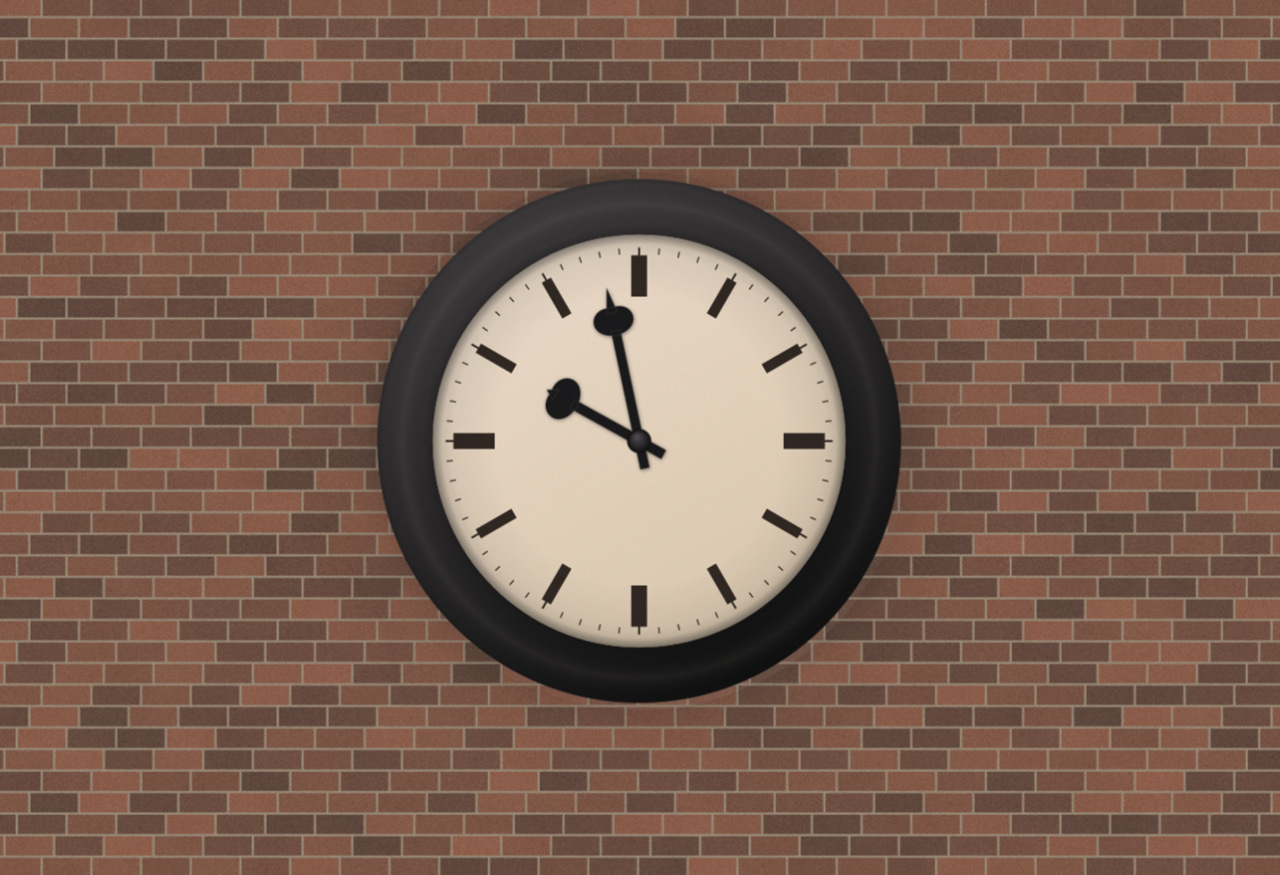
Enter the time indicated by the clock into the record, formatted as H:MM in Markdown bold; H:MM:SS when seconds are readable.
**9:58**
